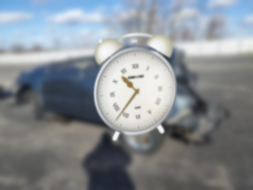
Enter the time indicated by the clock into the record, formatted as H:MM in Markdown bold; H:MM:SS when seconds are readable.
**10:37**
